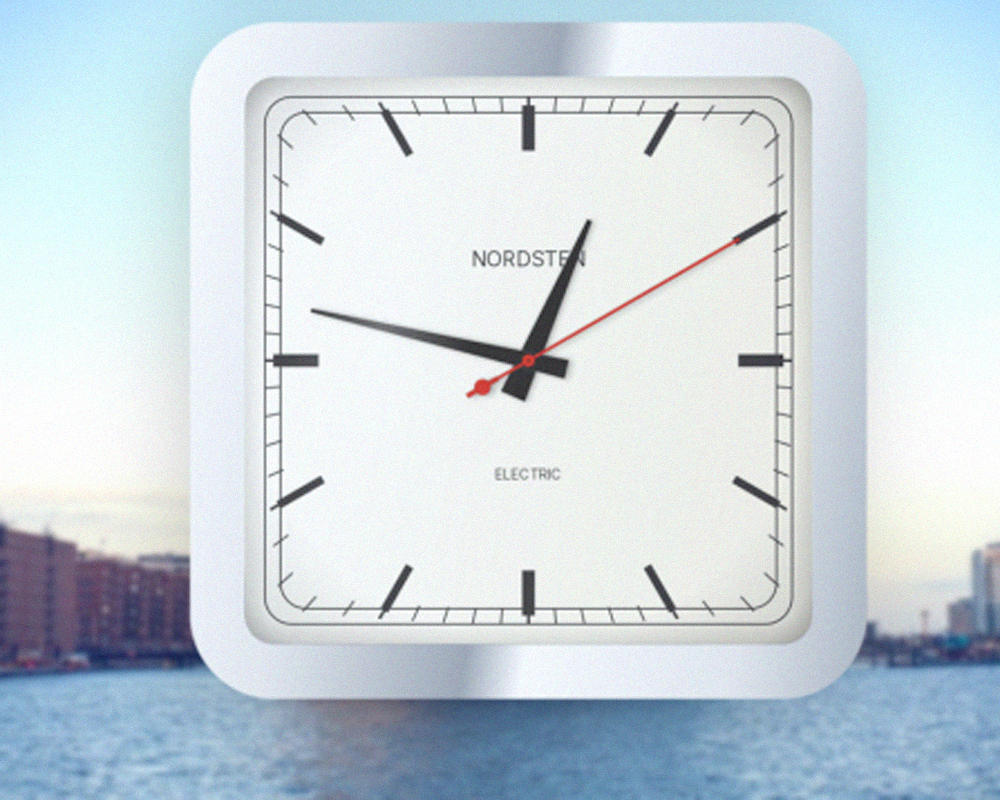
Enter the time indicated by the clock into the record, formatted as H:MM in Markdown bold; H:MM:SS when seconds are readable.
**12:47:10**
